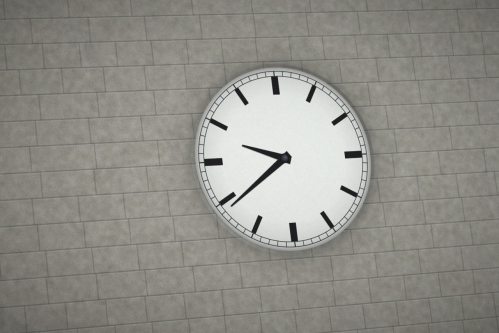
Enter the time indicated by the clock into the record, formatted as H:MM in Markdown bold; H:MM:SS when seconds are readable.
**9:39**
